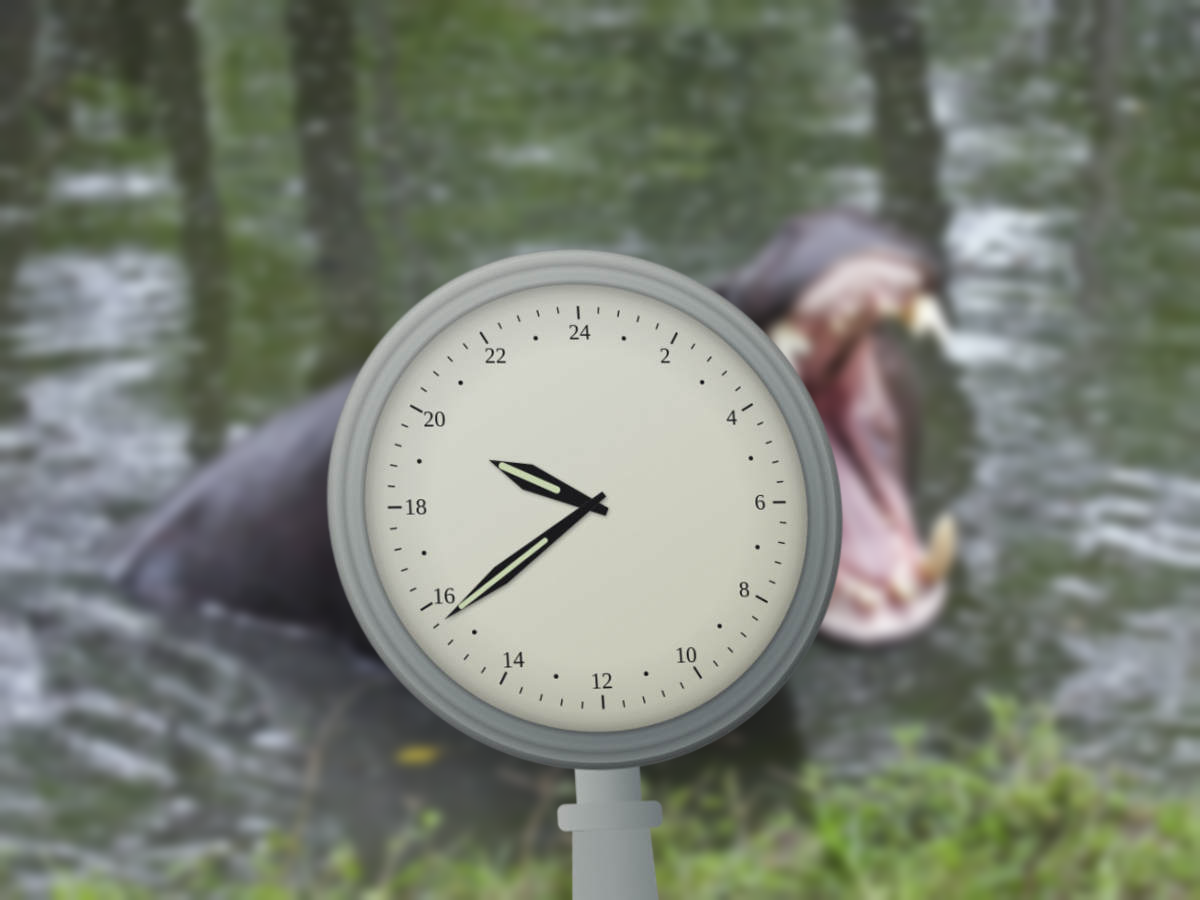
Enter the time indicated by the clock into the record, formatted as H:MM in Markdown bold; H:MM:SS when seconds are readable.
**19:39**
